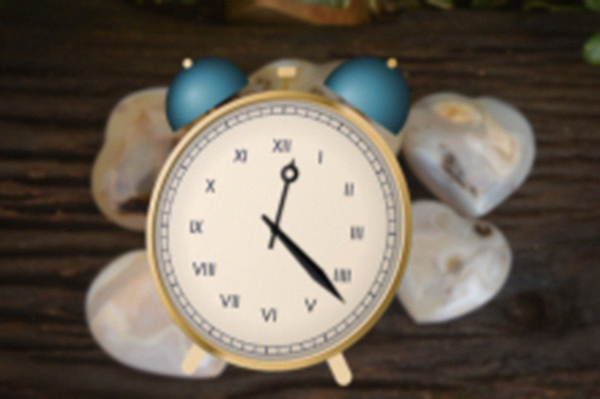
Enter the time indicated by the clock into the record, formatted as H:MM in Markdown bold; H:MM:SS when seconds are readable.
**12:22**
